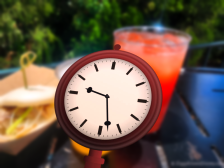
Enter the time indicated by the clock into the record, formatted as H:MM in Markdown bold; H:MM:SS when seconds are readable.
**9:28**
